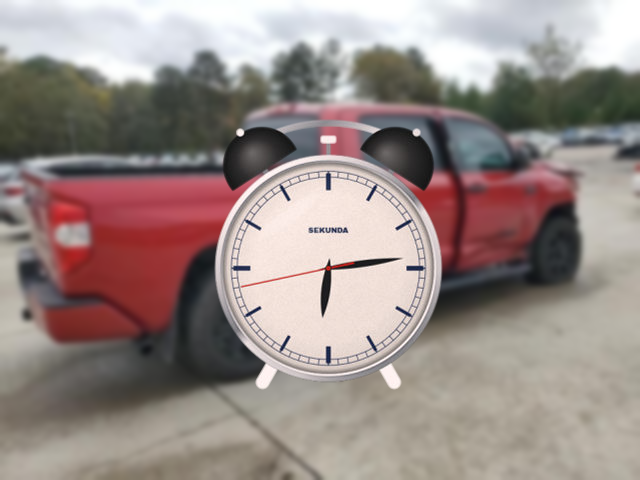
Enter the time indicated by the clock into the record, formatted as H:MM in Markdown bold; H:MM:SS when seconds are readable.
**6:13:43**
